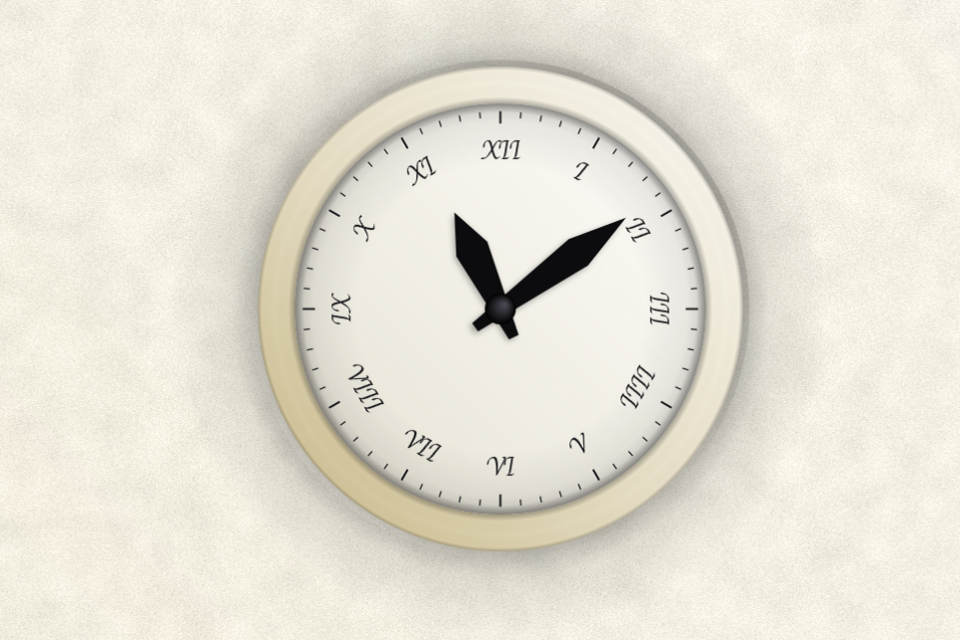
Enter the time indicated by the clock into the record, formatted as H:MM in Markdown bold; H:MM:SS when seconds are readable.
**11:09**
